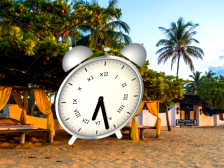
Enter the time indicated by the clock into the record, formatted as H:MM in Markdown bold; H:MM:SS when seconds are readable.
**6:27**
